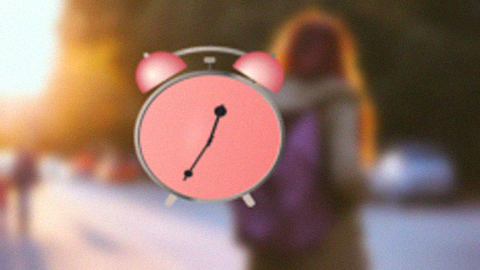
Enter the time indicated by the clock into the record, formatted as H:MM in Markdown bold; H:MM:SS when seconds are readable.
**12:35**
